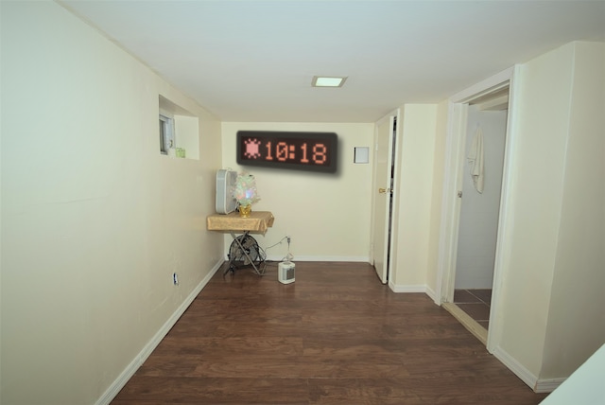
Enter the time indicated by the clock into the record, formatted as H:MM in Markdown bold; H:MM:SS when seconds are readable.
**10:18**
